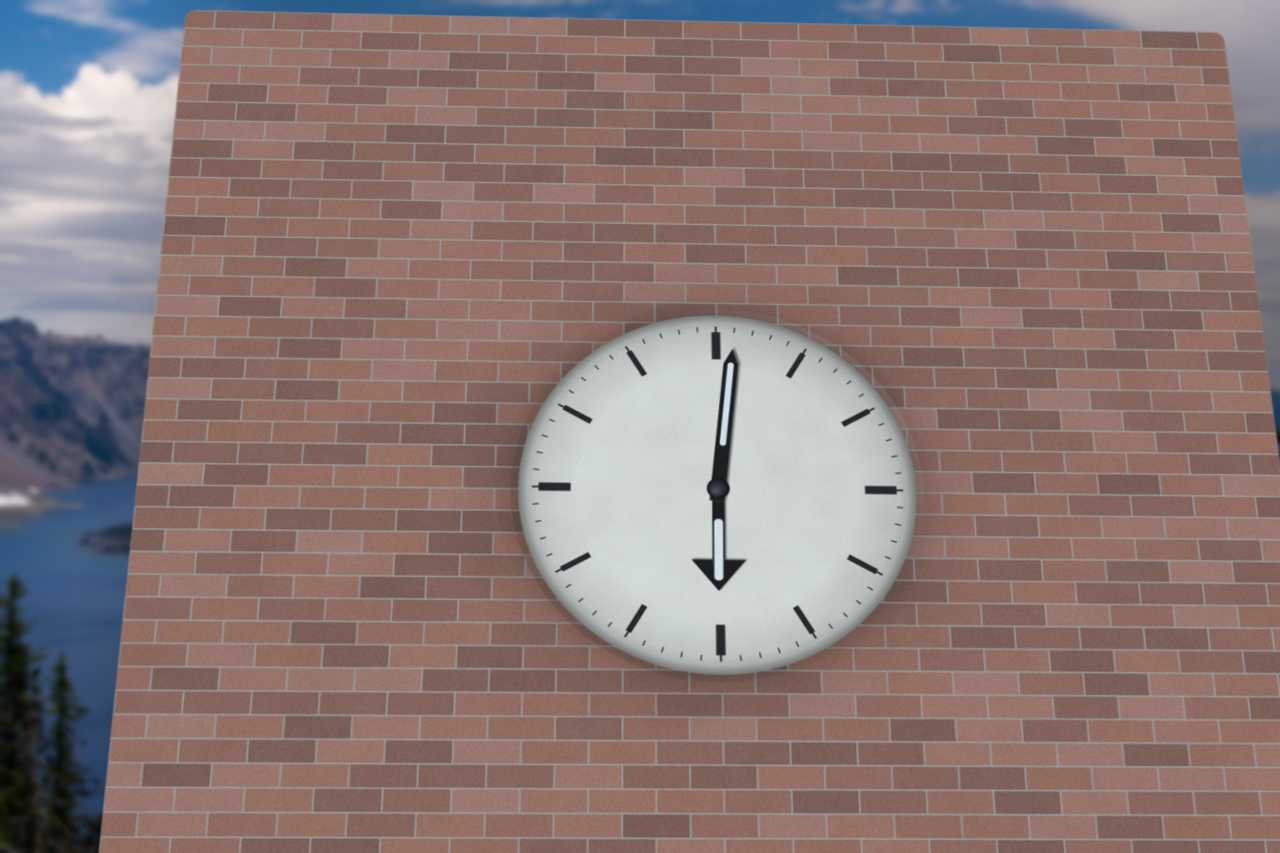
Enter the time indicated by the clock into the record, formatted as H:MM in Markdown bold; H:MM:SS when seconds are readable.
**6:01**
